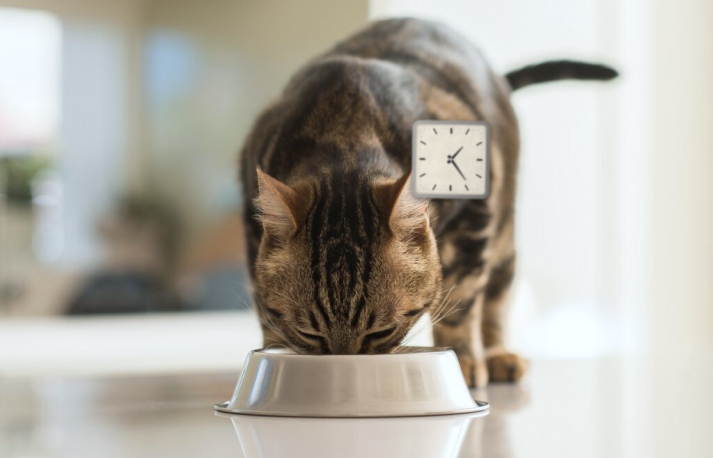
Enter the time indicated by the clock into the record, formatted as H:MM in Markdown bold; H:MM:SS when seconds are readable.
**1:24**
